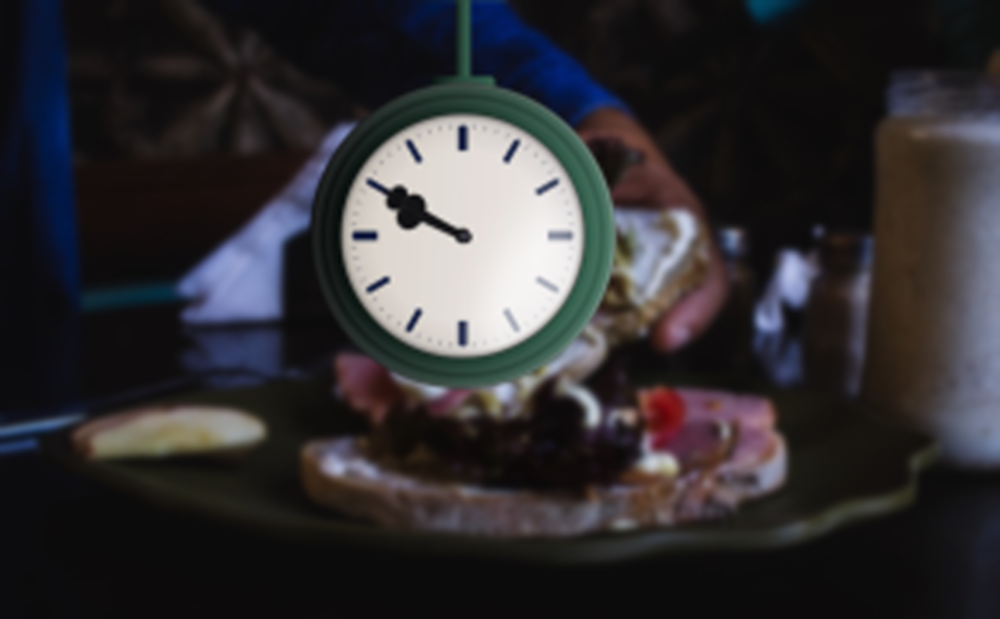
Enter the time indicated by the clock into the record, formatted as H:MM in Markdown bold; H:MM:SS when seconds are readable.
**9:50**
